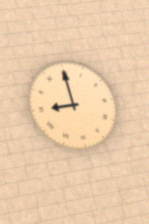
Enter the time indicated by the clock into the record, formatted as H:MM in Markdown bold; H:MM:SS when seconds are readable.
**9:00**
